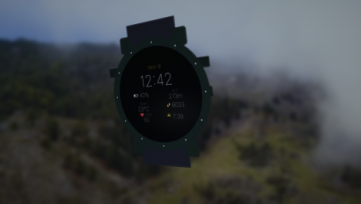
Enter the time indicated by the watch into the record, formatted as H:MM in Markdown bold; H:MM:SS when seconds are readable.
**12:42**
